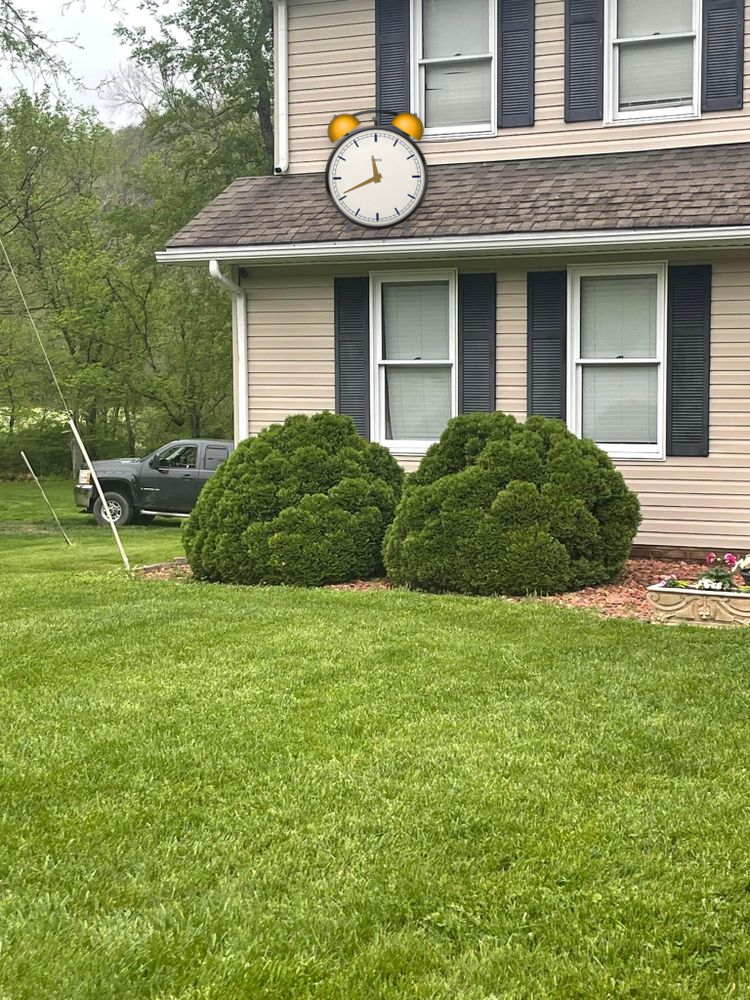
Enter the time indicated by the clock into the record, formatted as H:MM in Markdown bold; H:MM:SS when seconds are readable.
**11:41**
